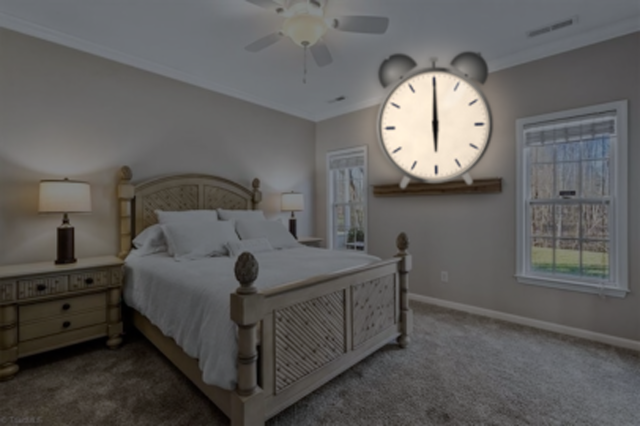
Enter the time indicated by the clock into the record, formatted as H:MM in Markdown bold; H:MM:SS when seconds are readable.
**6:00**
